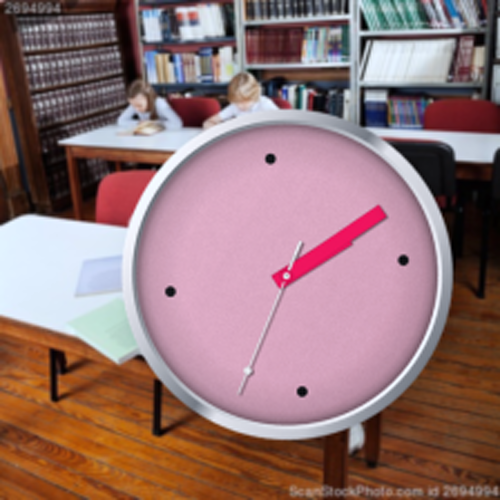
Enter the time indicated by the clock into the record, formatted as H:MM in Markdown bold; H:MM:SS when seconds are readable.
**2:10:35**
